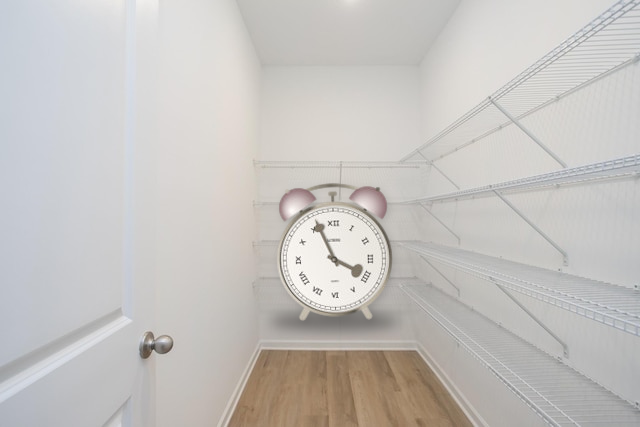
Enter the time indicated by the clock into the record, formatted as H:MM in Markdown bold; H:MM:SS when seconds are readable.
**3:56**
